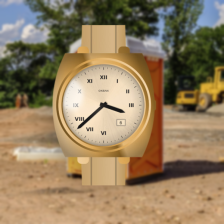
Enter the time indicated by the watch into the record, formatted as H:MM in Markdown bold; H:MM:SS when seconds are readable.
**3:38**
